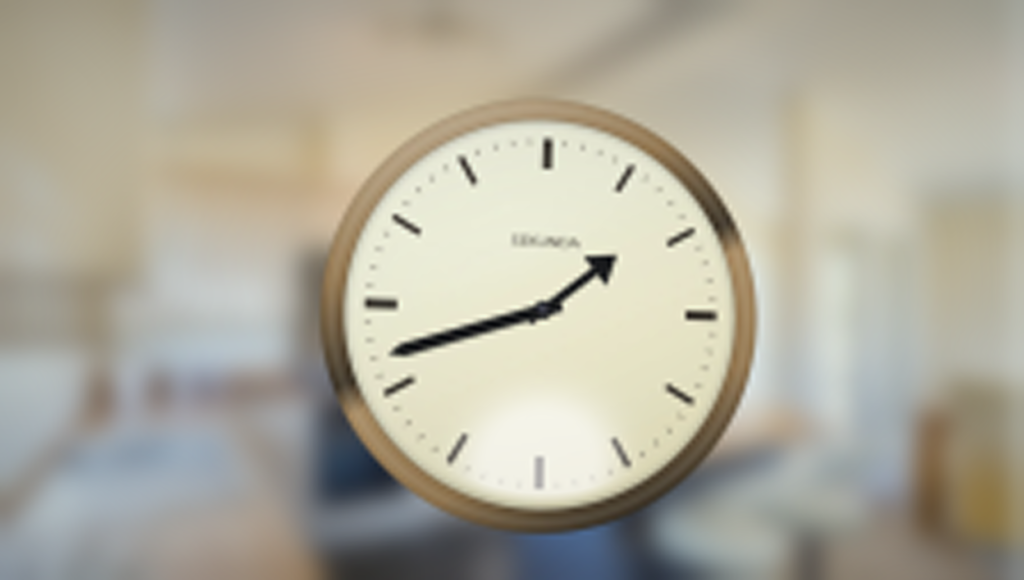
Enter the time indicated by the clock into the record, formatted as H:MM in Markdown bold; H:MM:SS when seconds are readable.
**1:42**
